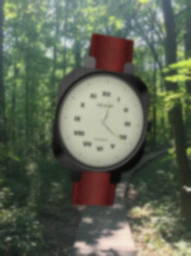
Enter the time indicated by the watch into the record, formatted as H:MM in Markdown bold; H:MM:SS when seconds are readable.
**12:21**
